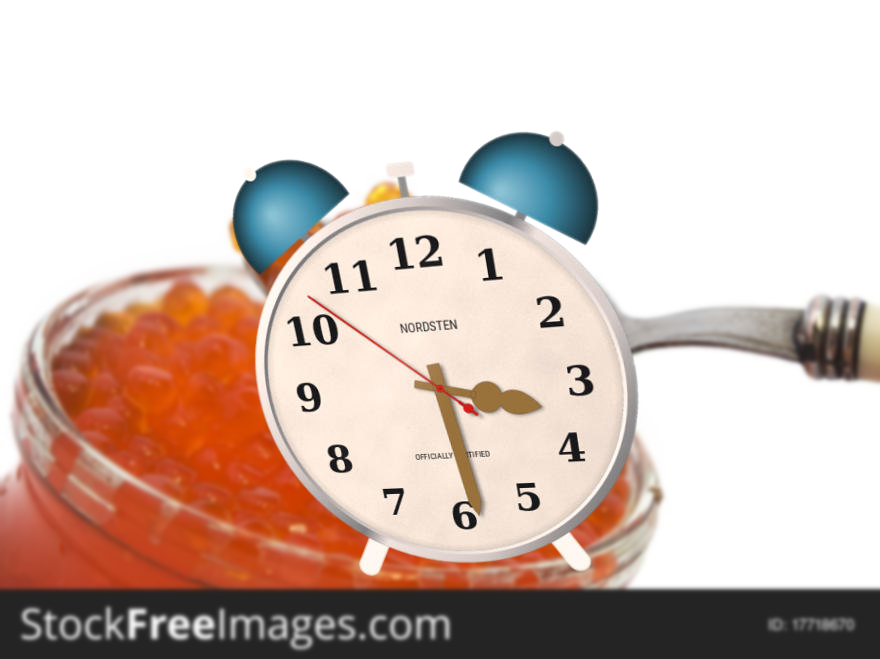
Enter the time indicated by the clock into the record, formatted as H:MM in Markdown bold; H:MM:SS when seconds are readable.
**3:28:52**
